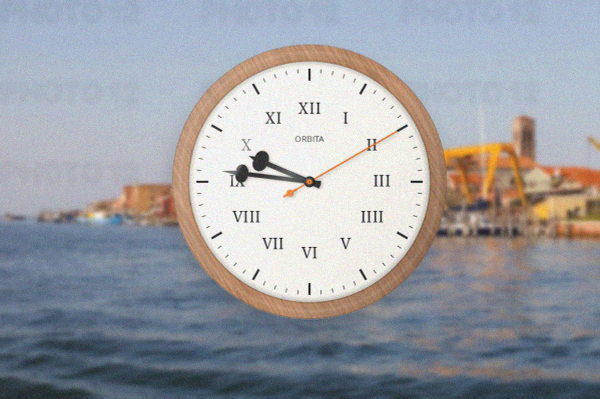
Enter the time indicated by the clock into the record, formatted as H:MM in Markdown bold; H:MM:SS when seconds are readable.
**9:46:10**
